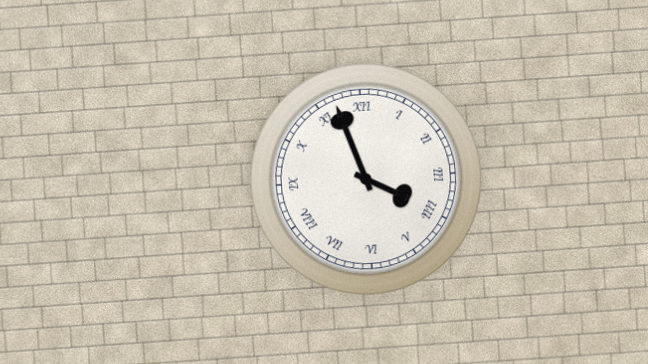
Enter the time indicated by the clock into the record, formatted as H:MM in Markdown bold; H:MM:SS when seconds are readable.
**3:57**
